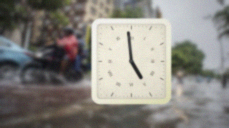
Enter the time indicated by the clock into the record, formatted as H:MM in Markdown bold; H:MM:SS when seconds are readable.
**4:59**
